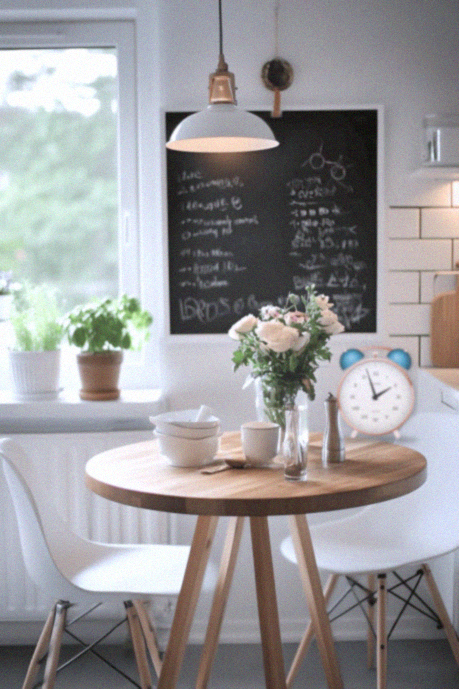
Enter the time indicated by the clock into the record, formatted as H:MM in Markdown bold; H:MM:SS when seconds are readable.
**1:57**
